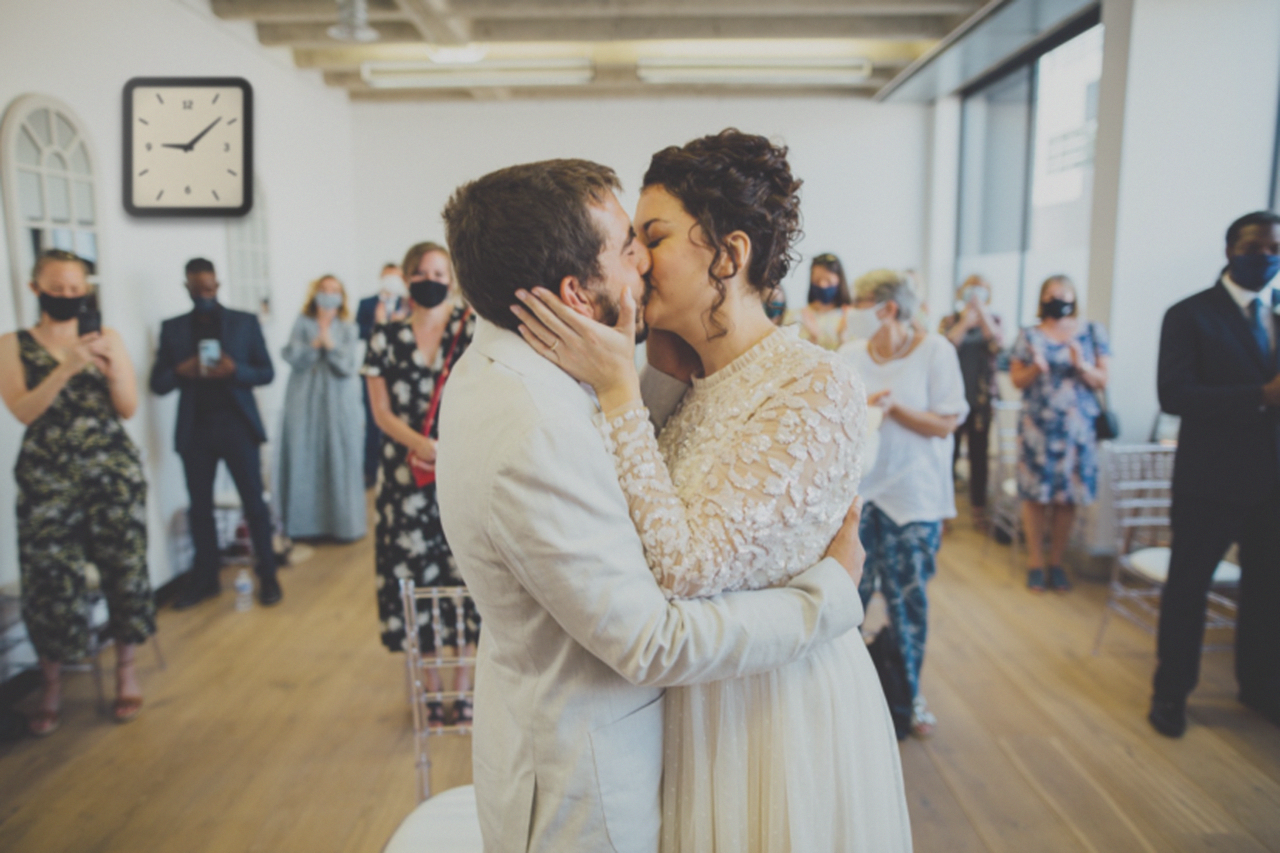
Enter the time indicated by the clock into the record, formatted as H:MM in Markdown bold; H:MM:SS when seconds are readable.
**9:08**
